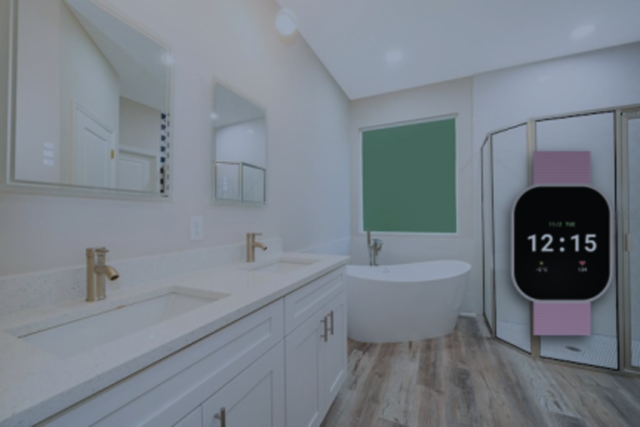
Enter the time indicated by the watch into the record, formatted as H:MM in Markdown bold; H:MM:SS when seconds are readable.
**12:15**
